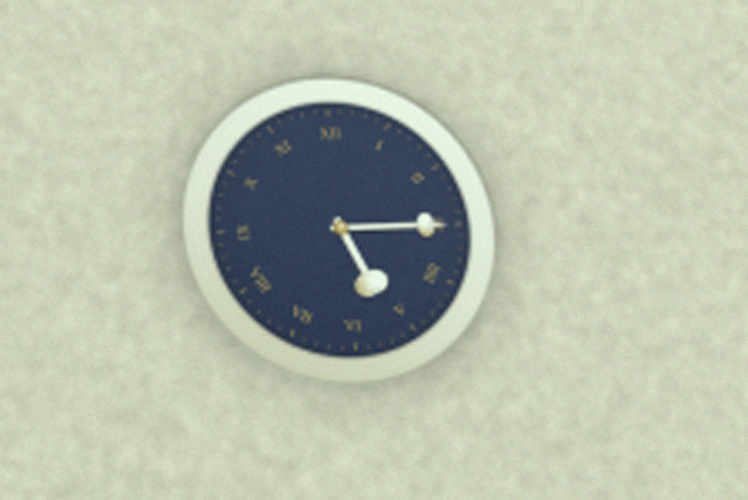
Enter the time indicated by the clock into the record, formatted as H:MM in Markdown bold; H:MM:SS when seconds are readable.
**5:15**
